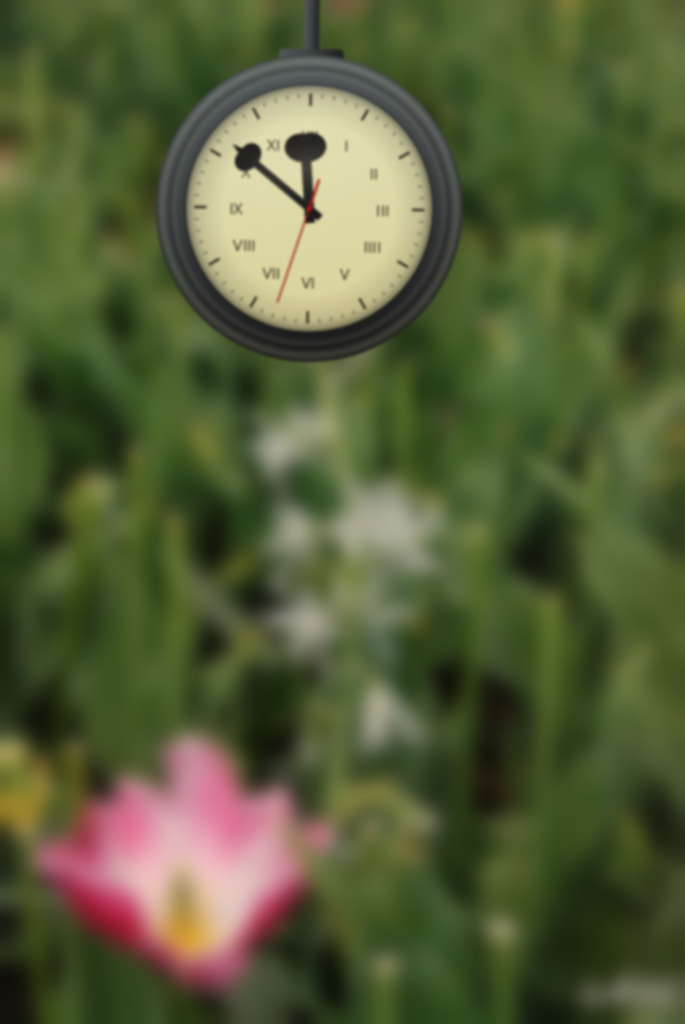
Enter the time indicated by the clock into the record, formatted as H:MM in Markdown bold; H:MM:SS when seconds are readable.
**11:51:33**
